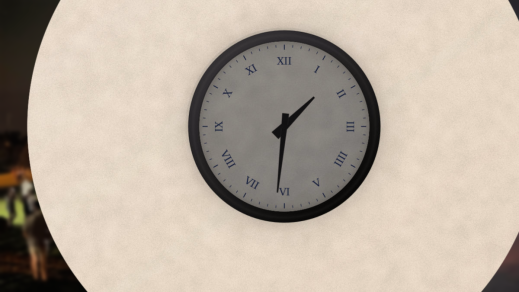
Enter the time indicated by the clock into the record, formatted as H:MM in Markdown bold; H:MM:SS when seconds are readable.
**1:31**
